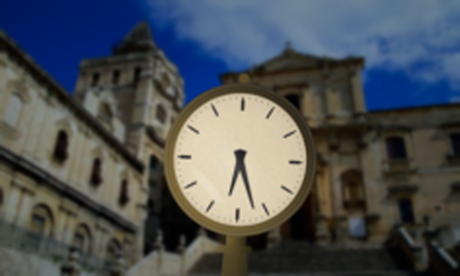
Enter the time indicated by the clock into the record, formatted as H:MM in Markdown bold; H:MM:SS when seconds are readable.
**6:27**
